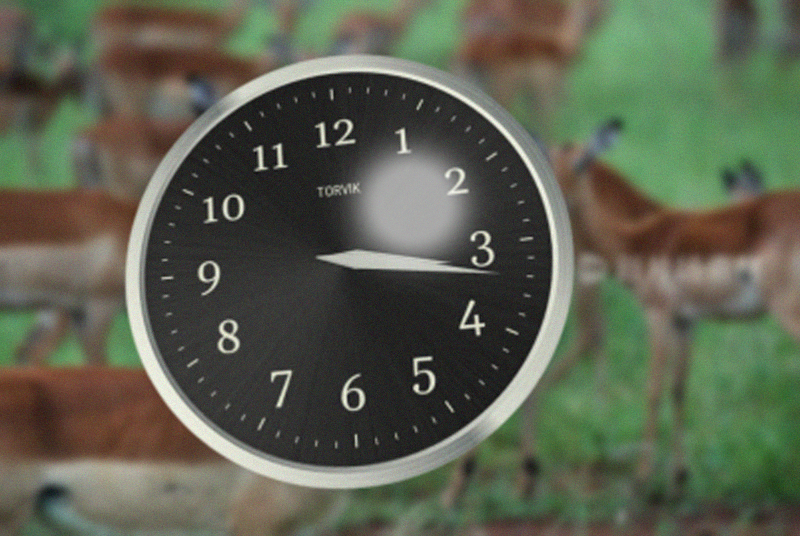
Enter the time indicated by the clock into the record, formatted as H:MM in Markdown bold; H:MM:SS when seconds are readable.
**3:17**
